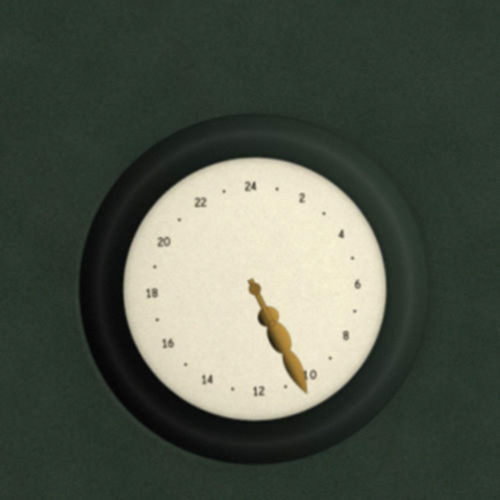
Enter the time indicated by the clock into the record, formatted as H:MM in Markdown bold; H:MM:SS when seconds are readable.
**10:26**
